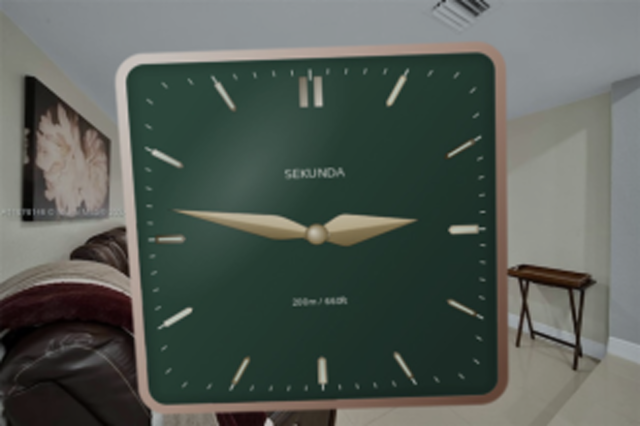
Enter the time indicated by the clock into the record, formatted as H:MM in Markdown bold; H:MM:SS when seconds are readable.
**2:47**
